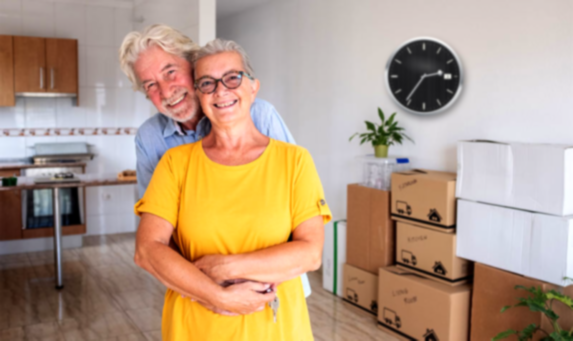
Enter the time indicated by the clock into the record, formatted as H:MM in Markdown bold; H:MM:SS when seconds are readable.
**2:36**
